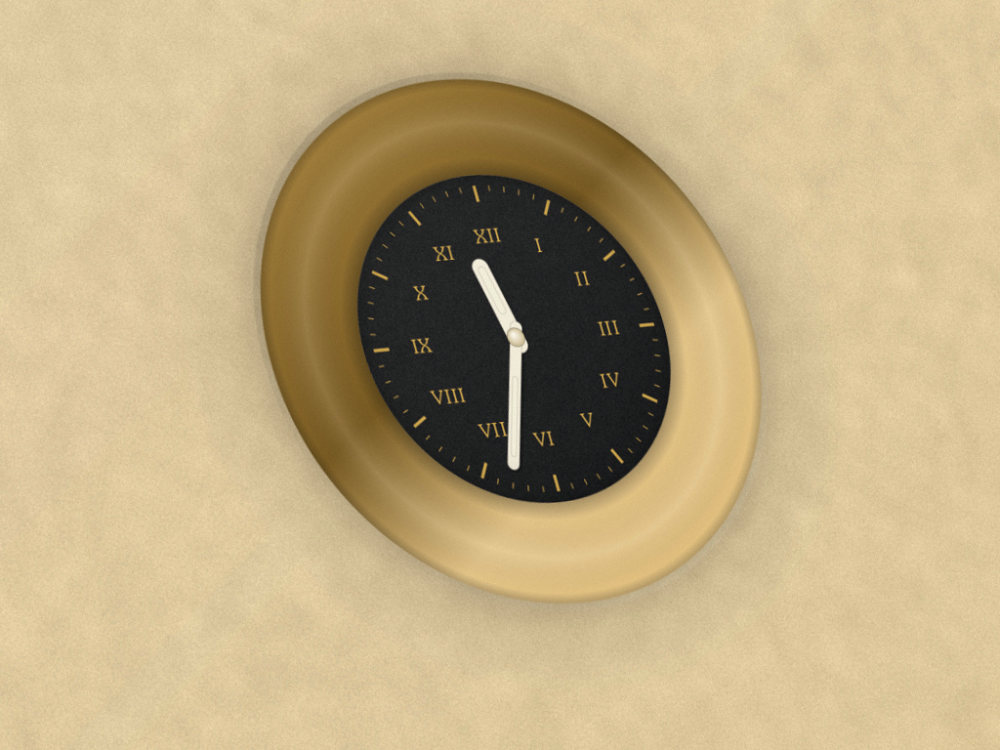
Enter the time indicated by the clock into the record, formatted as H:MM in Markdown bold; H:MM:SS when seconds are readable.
**11:33**
